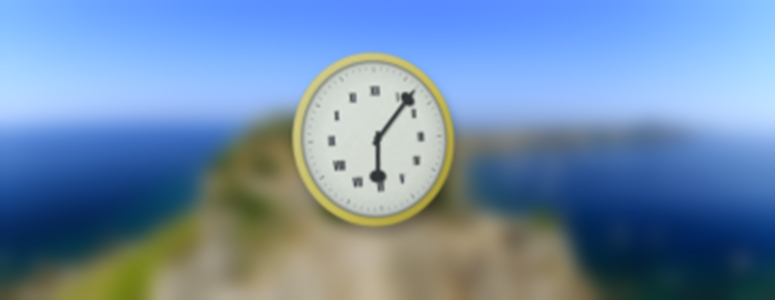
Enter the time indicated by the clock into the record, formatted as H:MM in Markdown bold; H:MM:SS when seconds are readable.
**6:07**
